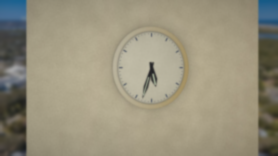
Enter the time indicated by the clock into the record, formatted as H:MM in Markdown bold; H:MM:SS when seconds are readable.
**5:33**
